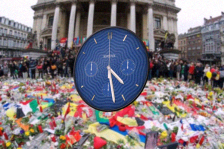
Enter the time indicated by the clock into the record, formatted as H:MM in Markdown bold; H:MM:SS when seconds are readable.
**4:28**
